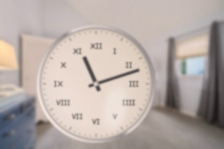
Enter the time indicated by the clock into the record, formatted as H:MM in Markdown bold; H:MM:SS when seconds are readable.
**11:12**
